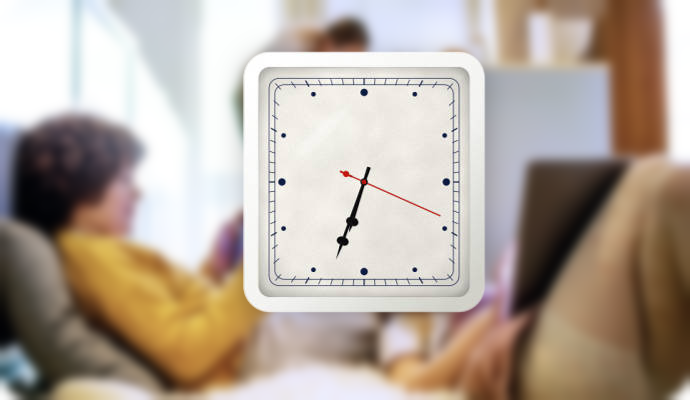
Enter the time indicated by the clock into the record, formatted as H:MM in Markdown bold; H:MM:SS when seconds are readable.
**6:33:19**
